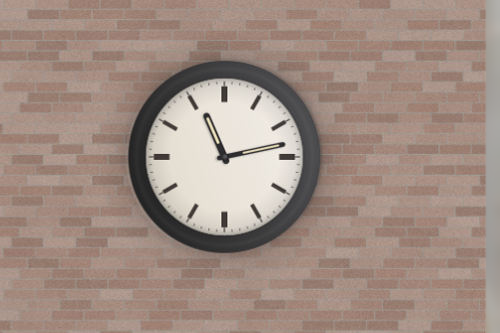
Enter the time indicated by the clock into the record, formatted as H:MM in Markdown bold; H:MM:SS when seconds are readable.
**11:13**
